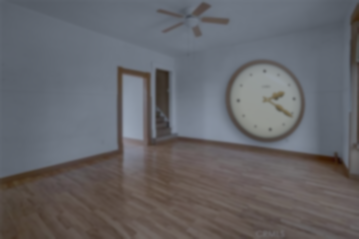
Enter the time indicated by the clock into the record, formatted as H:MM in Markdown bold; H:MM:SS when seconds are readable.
**2:21**
